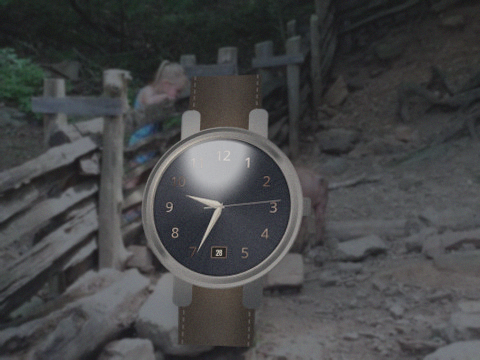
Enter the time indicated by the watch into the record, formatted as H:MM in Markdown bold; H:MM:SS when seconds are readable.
**9:34:14**
